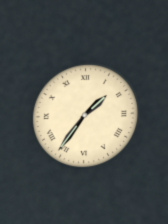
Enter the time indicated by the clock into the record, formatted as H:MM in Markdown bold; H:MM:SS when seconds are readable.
**1:36**
